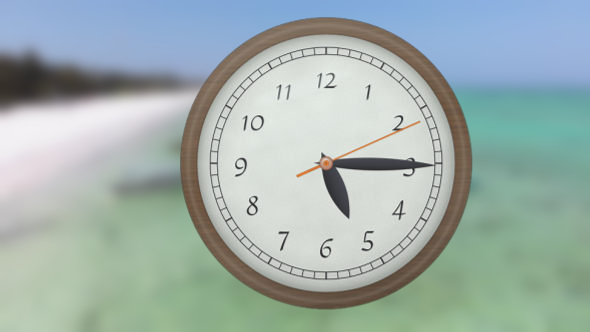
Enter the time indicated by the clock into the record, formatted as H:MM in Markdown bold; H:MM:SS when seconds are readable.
**5:15:11**
